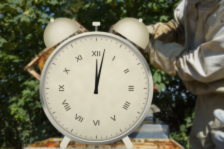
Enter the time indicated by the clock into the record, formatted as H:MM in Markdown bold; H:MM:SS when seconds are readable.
**12:02**
